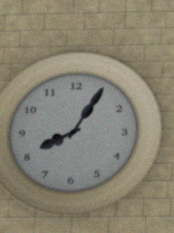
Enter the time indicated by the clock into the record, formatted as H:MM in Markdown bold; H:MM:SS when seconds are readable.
**8:05**
